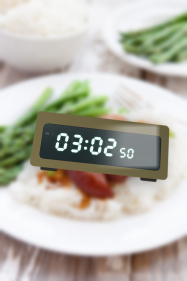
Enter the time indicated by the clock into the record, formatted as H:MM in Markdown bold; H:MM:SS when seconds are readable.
**3:02:50**
